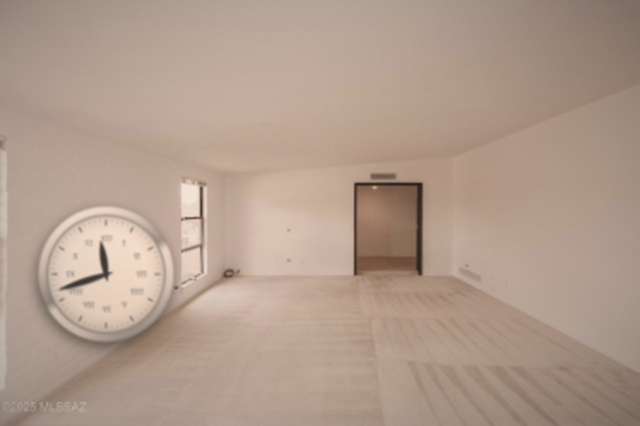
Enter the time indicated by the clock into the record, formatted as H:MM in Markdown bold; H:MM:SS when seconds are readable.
**11:42**
